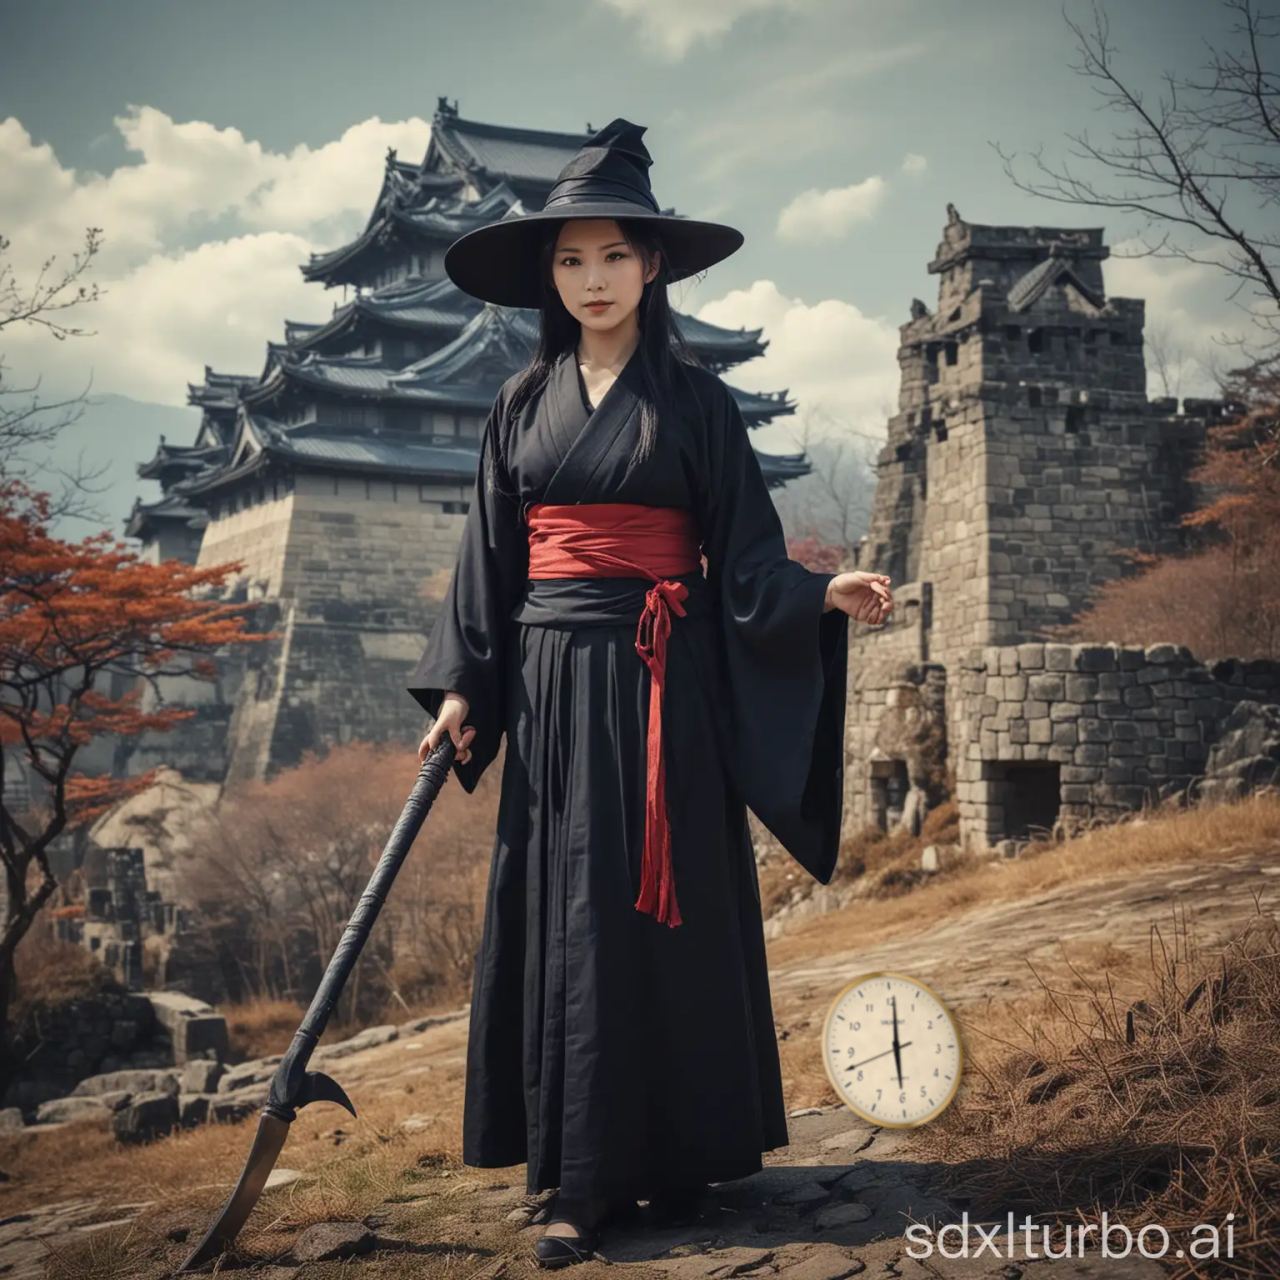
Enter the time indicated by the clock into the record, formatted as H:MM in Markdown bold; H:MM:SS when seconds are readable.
**6:00:42**
